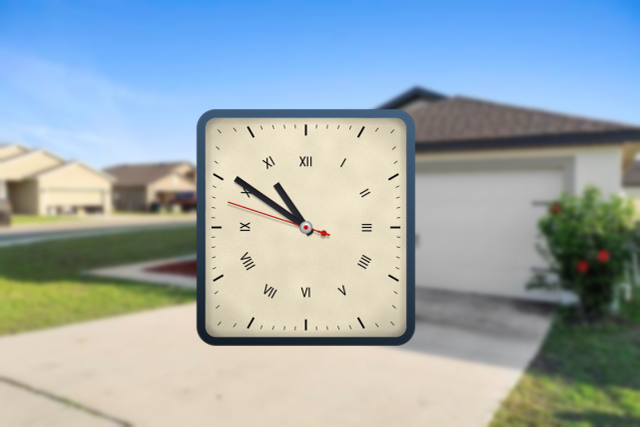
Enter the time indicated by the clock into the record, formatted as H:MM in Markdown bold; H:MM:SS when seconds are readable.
**10:50:48**
